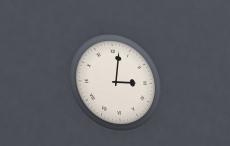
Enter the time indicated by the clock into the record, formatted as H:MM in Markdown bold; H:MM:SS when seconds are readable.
**3:02**
